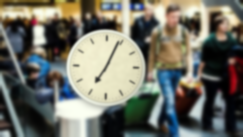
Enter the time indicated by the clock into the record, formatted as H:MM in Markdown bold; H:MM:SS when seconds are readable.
**7:04**
